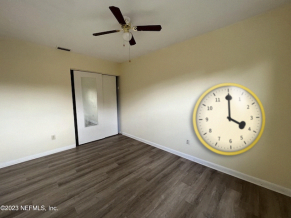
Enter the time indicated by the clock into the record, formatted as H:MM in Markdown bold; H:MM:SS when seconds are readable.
**4:00**
